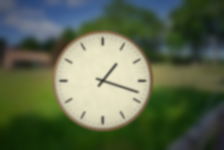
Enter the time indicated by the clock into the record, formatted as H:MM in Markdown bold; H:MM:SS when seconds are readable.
**1:18**
